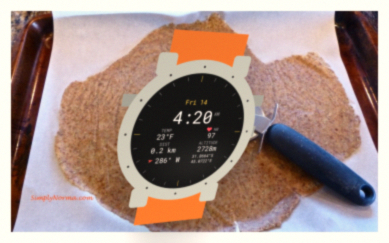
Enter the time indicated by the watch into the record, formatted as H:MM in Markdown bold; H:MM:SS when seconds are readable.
**4:20**
